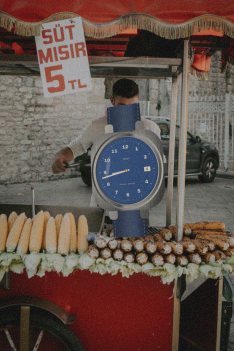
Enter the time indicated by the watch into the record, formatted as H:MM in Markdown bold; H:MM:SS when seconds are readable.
**8:43**
